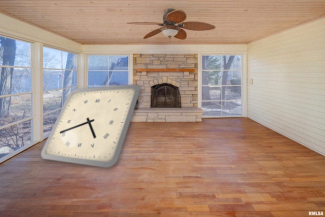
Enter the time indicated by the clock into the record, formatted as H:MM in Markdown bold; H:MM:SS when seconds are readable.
**4:41**
